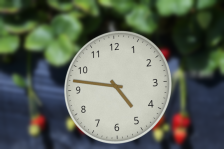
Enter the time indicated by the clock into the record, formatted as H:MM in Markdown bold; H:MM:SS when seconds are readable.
**4:47**
